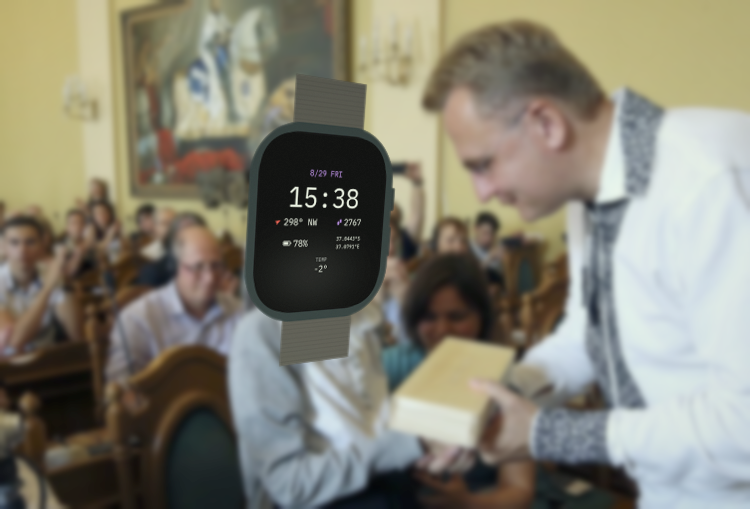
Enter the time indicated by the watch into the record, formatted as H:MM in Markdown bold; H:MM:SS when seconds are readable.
**15:38**
